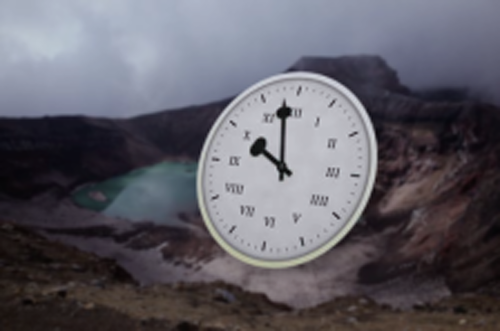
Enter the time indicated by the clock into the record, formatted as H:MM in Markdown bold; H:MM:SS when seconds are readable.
**9:58**
